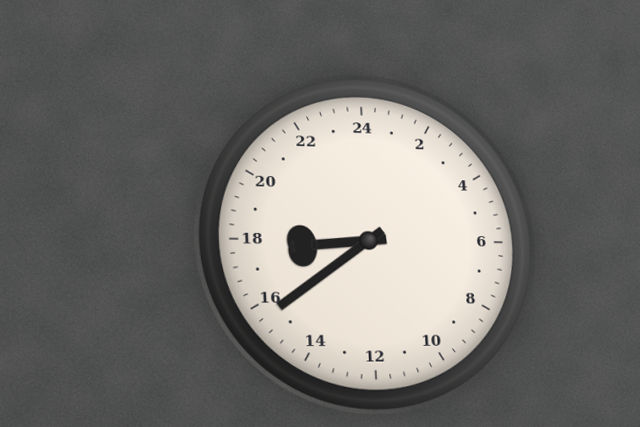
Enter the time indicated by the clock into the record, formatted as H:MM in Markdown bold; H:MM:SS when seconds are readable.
**17:39**
